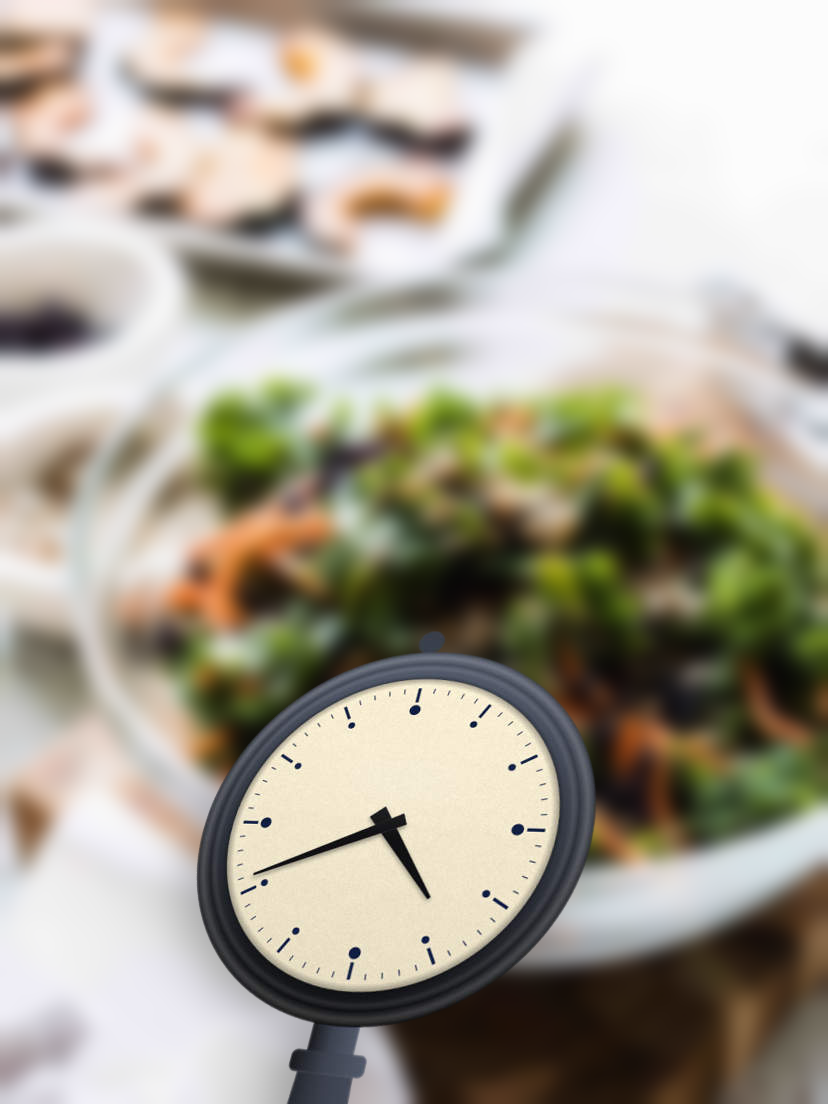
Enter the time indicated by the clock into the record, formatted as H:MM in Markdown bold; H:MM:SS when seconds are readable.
**4:41**
